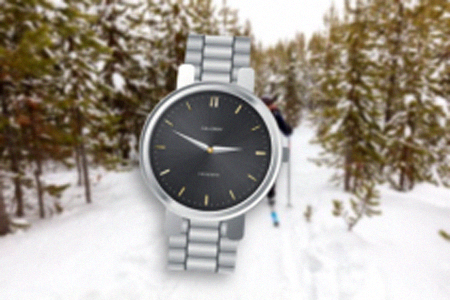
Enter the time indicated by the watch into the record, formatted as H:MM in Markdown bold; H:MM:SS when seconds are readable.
**2:49**
